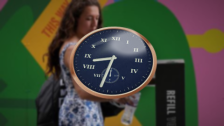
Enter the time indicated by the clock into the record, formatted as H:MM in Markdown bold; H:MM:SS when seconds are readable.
**8:32**
